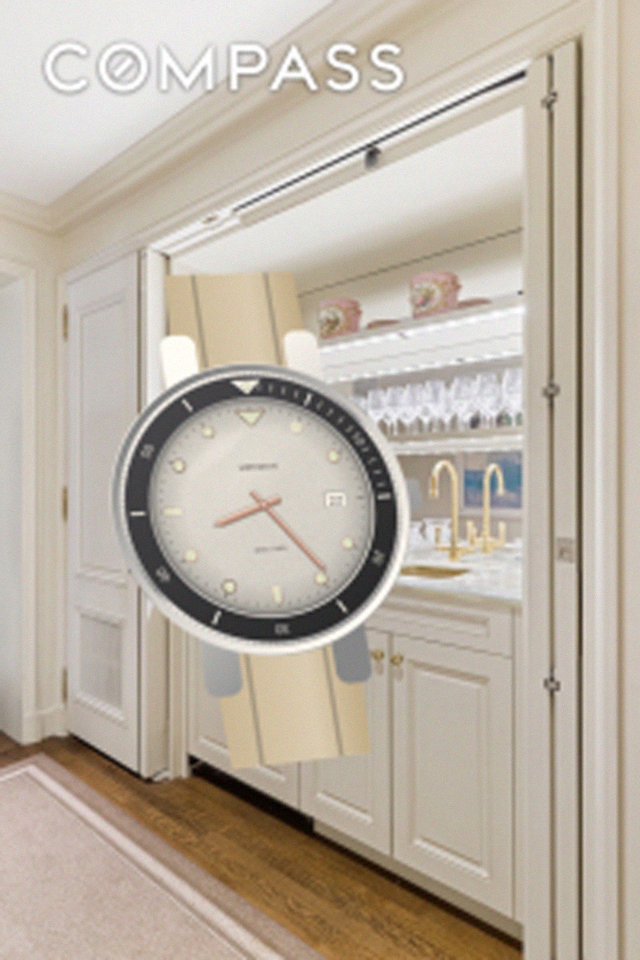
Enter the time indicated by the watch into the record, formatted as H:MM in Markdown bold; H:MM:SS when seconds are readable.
**8:24**
